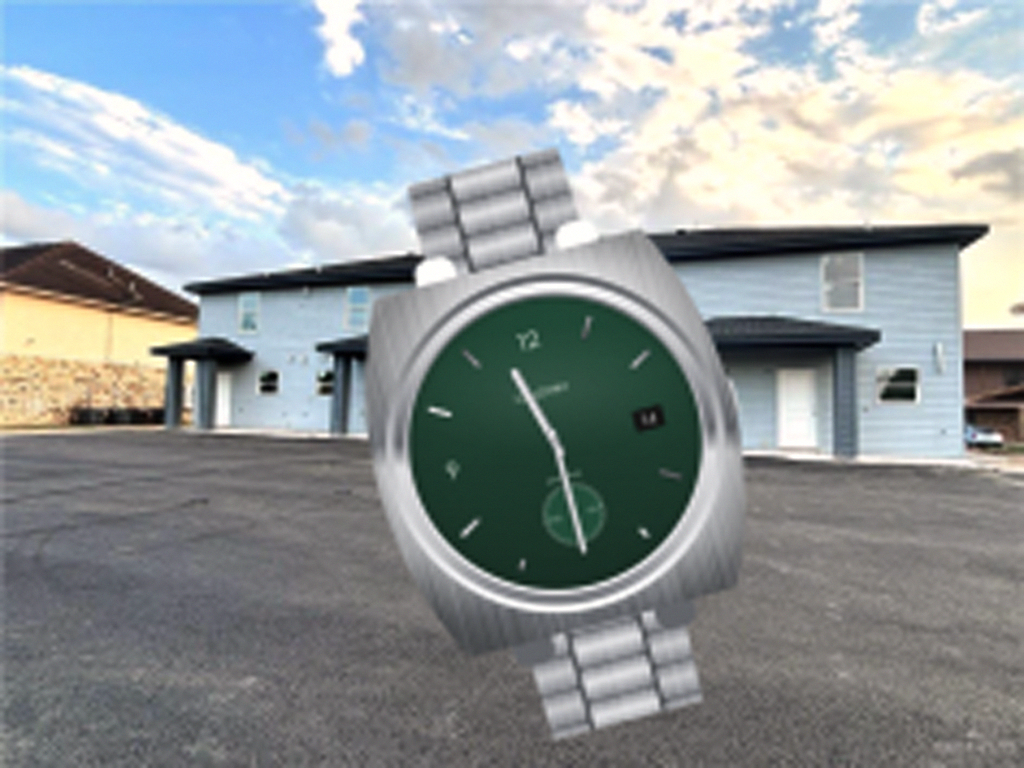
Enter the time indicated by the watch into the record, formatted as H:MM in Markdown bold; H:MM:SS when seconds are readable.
**11:30**
